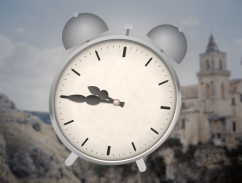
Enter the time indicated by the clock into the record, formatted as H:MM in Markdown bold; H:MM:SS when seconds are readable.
**9:45**
